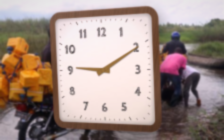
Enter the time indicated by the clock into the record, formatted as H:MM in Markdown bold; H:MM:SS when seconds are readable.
**9:10**
